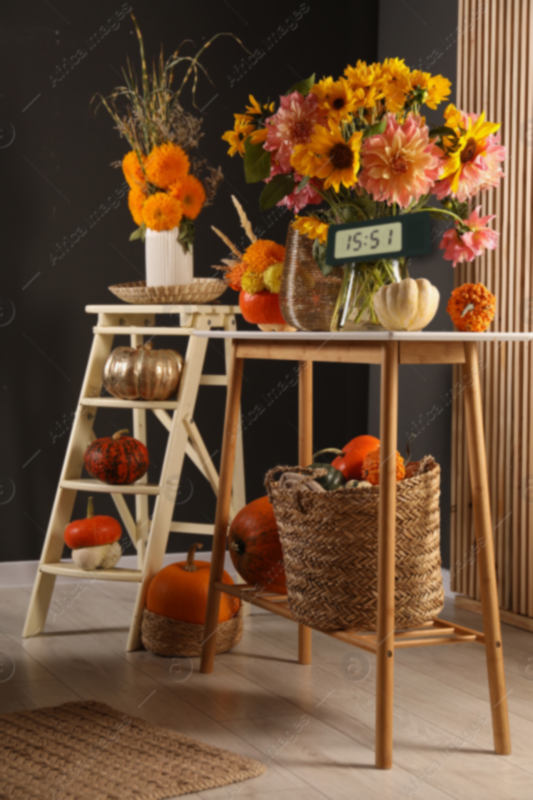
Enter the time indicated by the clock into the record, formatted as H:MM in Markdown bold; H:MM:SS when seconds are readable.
**15:51**
